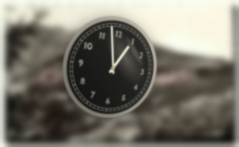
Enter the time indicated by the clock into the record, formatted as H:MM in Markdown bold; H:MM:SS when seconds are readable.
**12:58**
